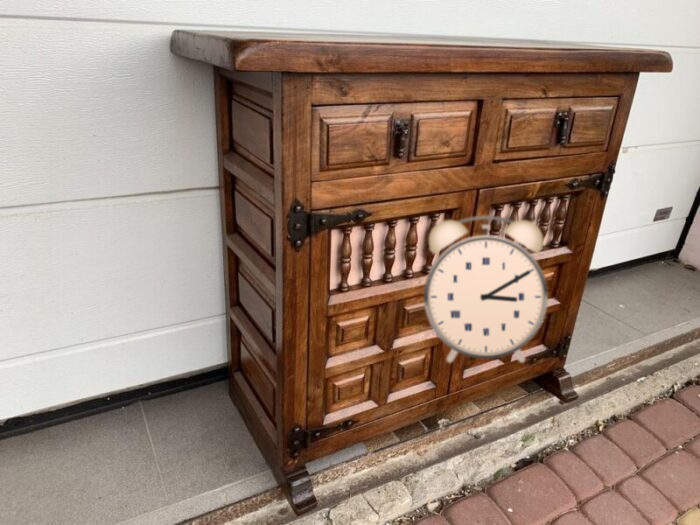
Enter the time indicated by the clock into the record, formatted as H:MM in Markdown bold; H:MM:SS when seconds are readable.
**3:10**
